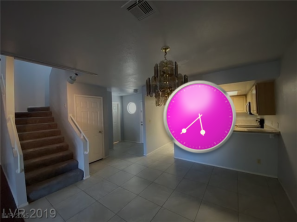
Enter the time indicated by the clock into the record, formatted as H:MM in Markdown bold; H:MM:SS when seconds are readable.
**5:38**
